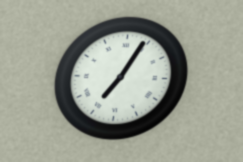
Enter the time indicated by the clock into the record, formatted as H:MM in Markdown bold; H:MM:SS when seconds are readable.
**7:04**
